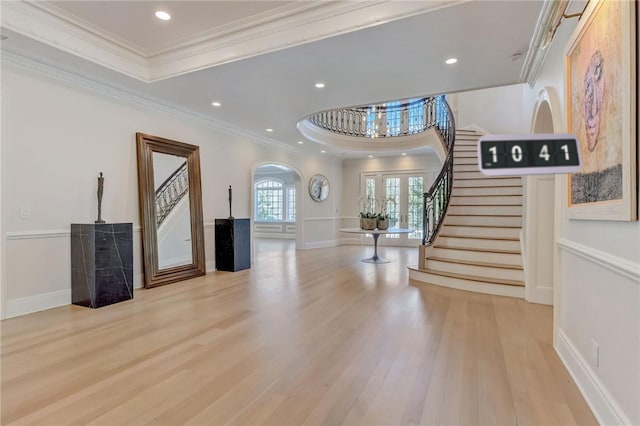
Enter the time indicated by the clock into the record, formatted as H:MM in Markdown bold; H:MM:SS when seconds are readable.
**10:41**
